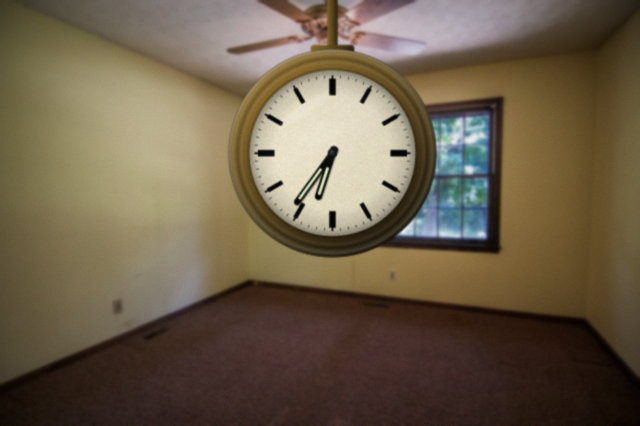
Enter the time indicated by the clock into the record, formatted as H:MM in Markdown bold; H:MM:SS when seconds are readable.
**6:36**
